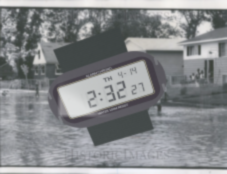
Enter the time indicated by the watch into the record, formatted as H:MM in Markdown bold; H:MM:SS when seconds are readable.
**2:32:27**
